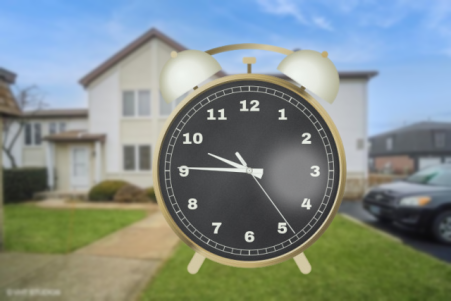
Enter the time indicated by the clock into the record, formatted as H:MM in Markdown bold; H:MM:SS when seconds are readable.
**9:45:24**
